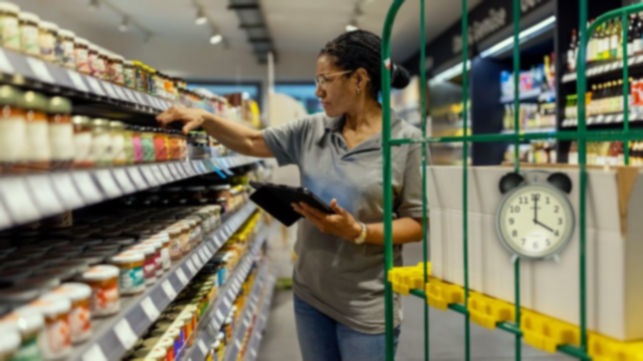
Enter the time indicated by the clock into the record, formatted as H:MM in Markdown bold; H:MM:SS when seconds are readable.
**4:00**
